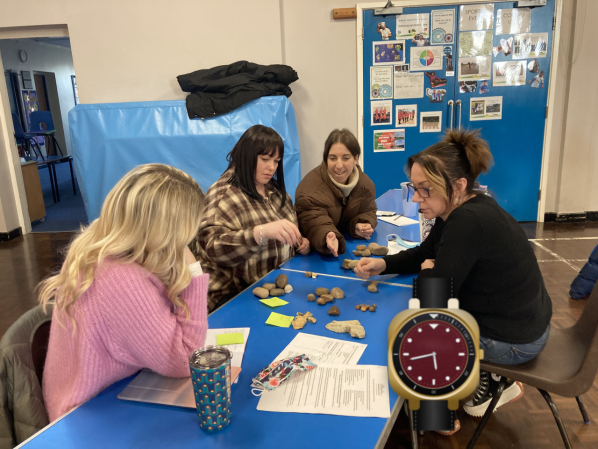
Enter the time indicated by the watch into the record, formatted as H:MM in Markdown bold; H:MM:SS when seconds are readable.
**5:43**
